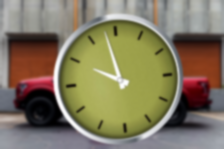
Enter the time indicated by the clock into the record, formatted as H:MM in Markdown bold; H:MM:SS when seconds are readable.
**9:58**
